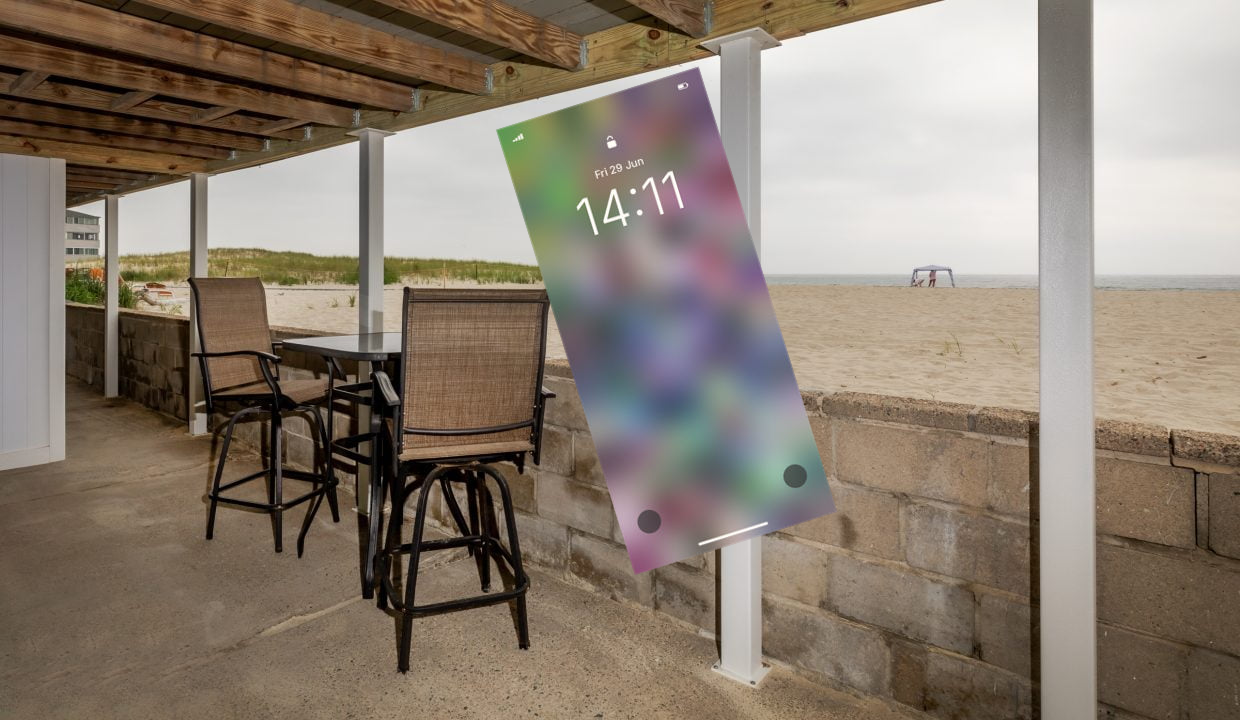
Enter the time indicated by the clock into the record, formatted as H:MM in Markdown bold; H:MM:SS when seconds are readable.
**14:11**
